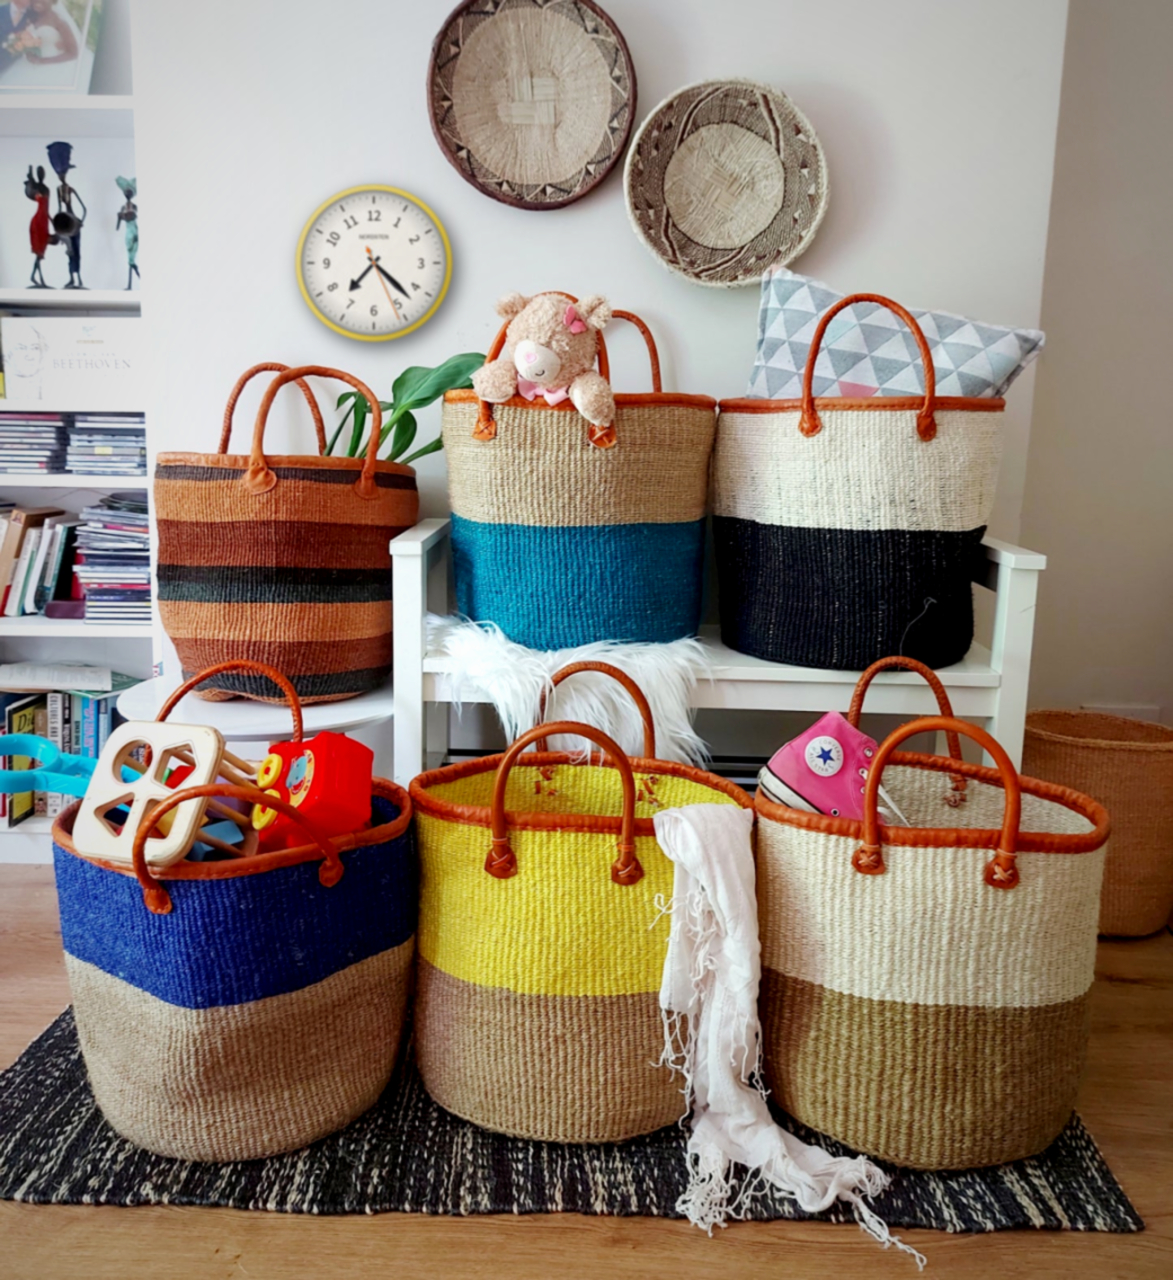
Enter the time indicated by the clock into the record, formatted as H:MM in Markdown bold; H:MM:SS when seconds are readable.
**7:22:26**
